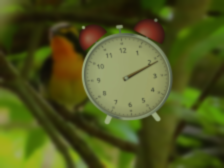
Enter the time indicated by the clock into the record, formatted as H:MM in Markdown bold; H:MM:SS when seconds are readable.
**2:11**
